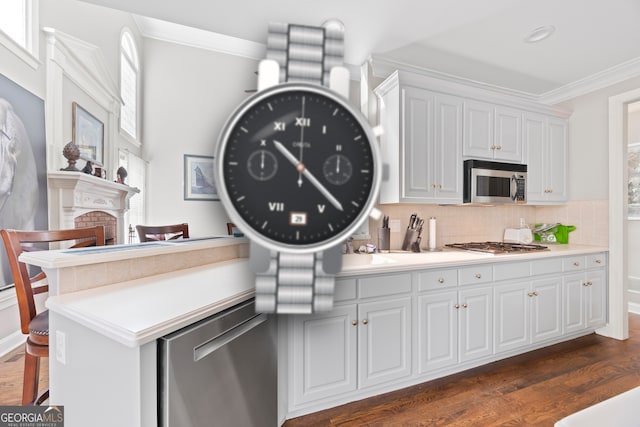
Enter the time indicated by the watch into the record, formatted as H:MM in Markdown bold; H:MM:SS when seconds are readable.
**10:22**
